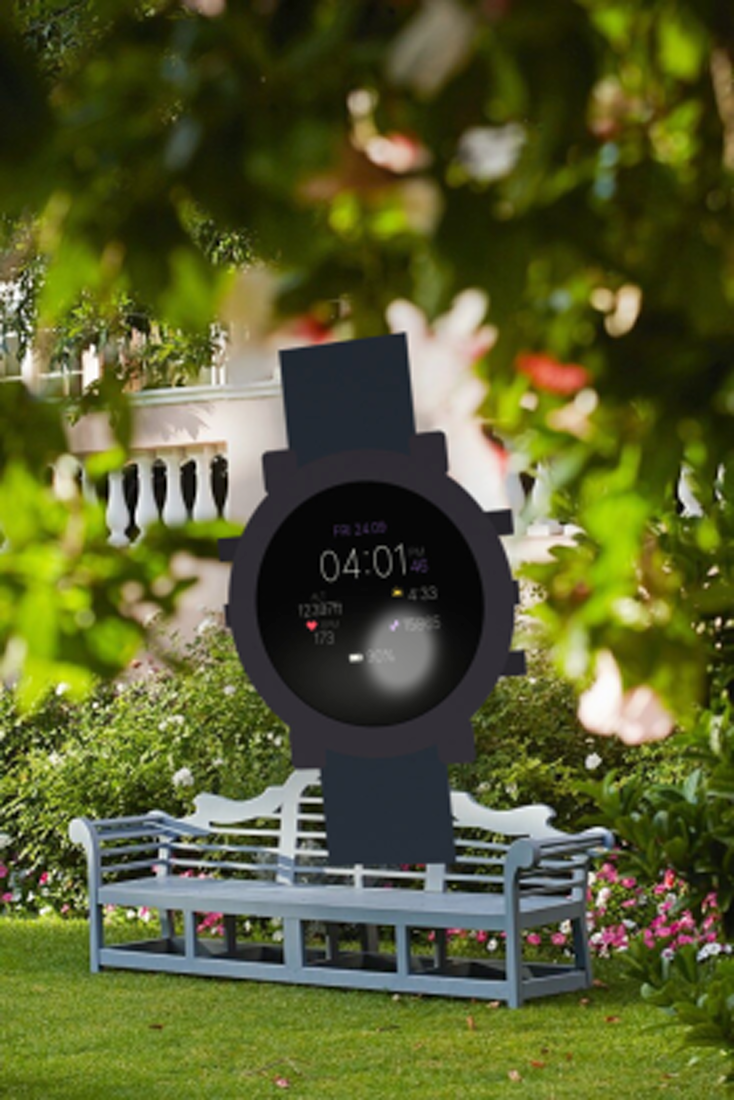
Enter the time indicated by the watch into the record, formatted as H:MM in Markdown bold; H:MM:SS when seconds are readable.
**4:01**
